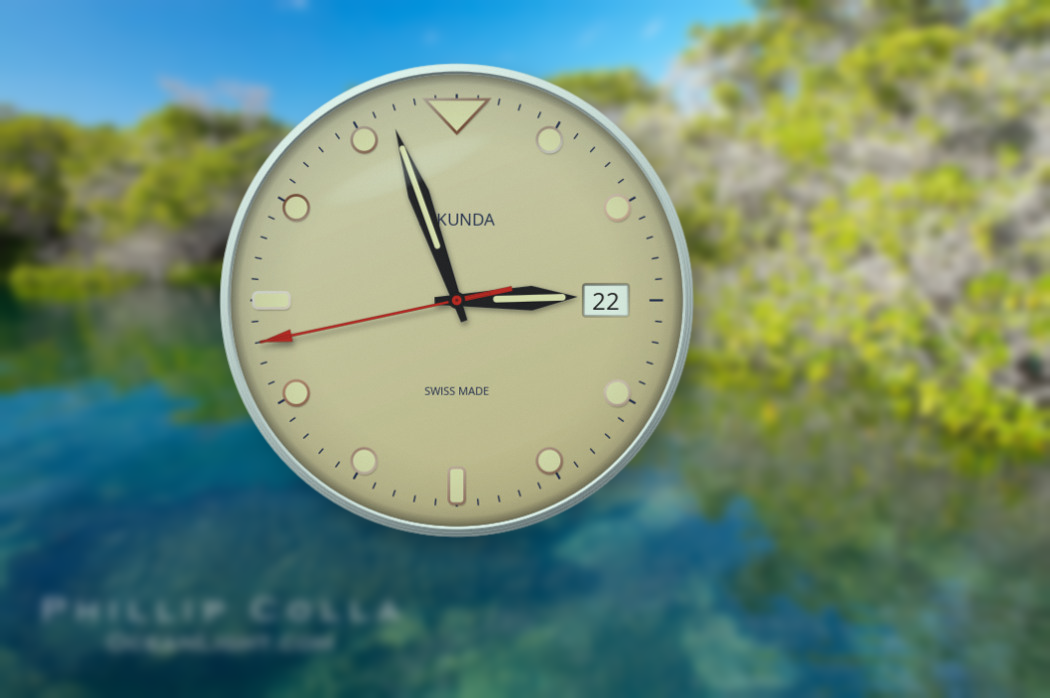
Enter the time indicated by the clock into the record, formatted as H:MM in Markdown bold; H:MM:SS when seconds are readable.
**2:56:43**
